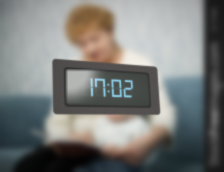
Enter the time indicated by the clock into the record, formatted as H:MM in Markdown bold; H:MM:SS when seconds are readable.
**17:02**
